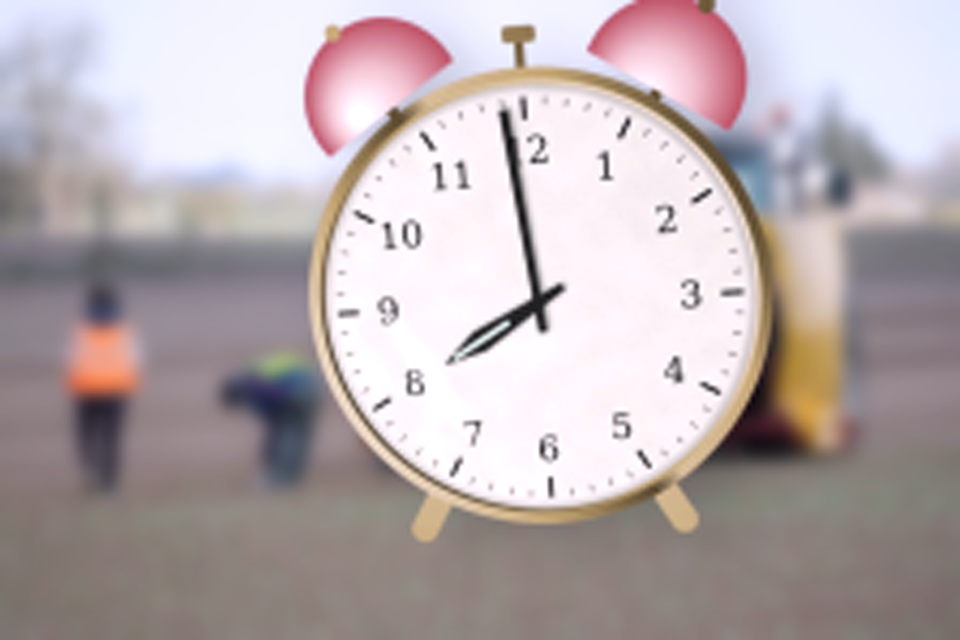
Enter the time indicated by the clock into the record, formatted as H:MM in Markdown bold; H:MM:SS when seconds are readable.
**7:59**
